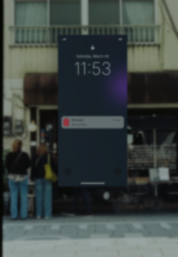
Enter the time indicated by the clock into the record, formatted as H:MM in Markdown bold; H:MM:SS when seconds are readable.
**11:53**
